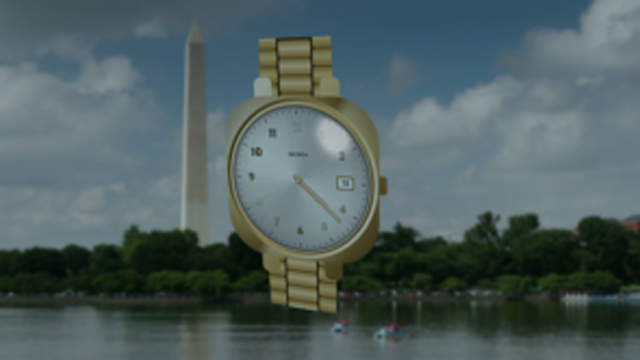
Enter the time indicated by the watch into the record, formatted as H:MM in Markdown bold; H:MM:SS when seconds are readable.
**4:22**
